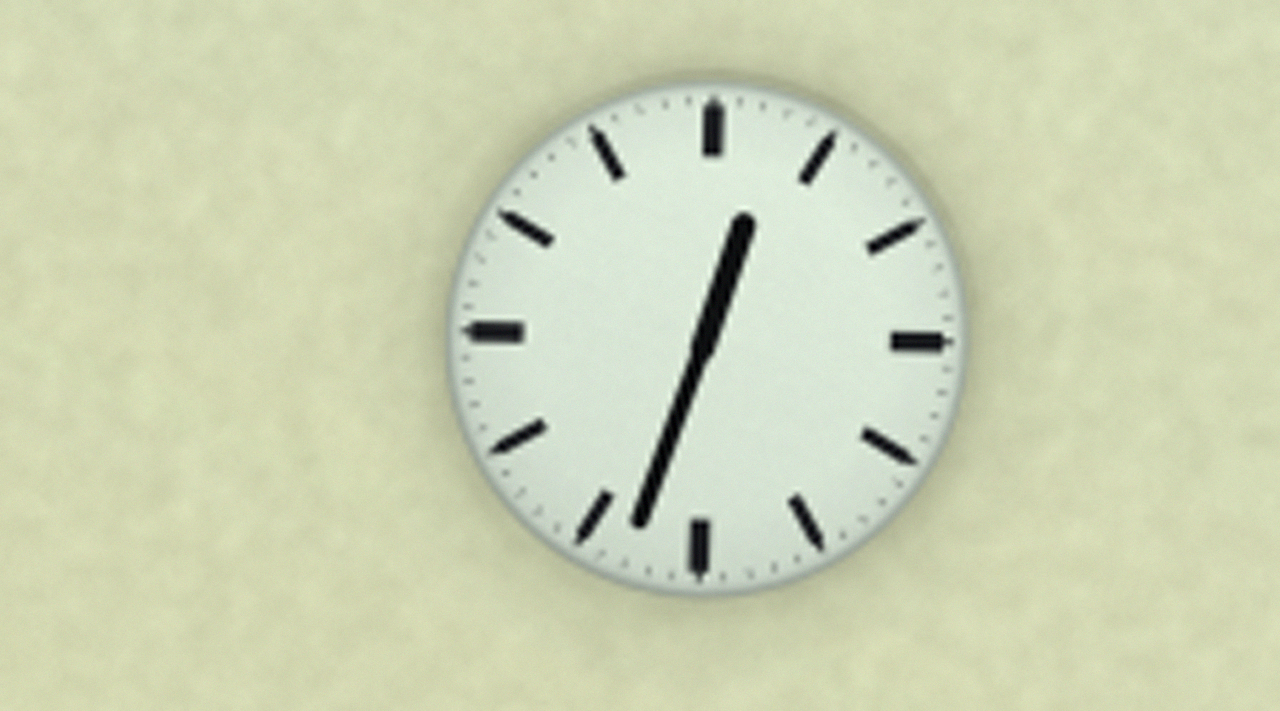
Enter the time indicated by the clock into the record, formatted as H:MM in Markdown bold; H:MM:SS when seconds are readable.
**12:33**
